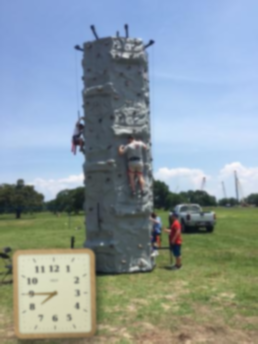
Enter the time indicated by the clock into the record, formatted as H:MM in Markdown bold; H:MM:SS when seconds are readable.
**7:45**
